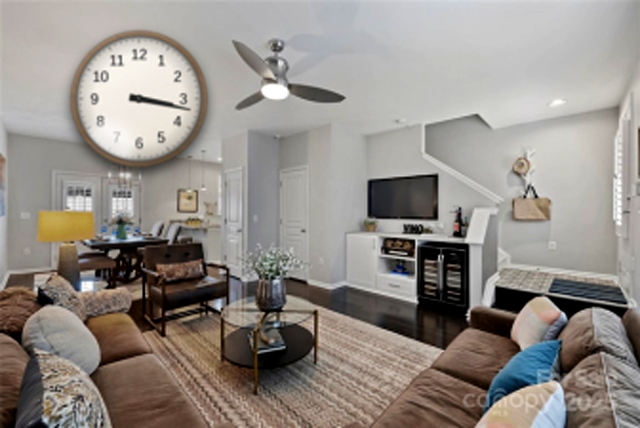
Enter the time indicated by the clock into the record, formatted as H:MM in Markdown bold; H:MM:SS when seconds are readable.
**3:17**
